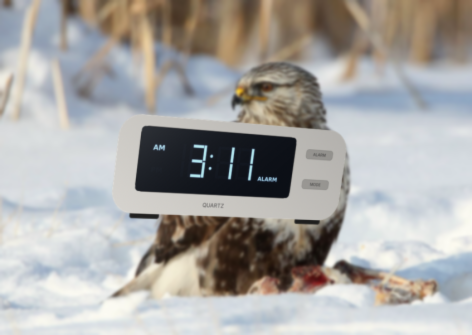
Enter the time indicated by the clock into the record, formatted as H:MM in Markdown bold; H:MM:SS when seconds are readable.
**3:11**
